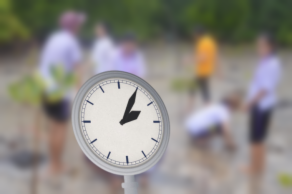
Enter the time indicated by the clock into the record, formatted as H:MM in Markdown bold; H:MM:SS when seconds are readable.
**2:05**
